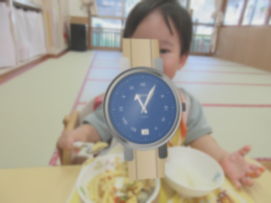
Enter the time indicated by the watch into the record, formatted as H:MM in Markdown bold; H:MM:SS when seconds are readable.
**11:05**
